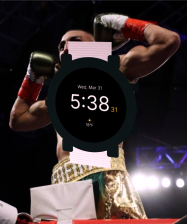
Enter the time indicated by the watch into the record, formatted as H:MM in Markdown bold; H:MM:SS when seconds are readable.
**5:38**
